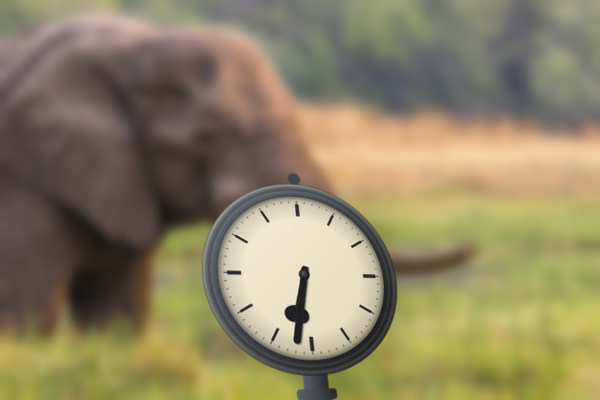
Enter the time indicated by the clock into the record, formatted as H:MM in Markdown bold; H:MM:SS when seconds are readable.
**6:32**
